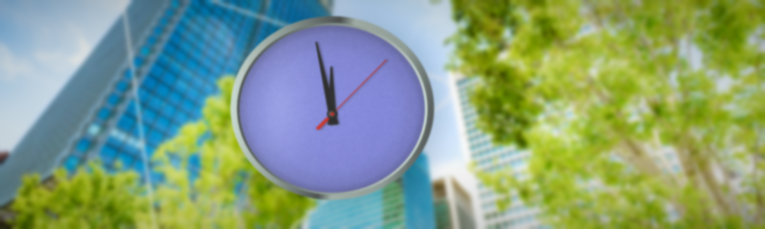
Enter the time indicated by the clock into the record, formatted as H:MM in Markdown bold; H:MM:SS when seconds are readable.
**11:58:07**
